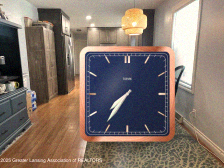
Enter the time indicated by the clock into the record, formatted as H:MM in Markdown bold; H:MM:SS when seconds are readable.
**7:36**
